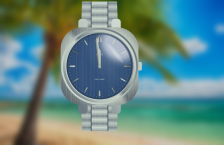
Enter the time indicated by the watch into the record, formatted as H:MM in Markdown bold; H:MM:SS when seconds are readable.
**11:59**
